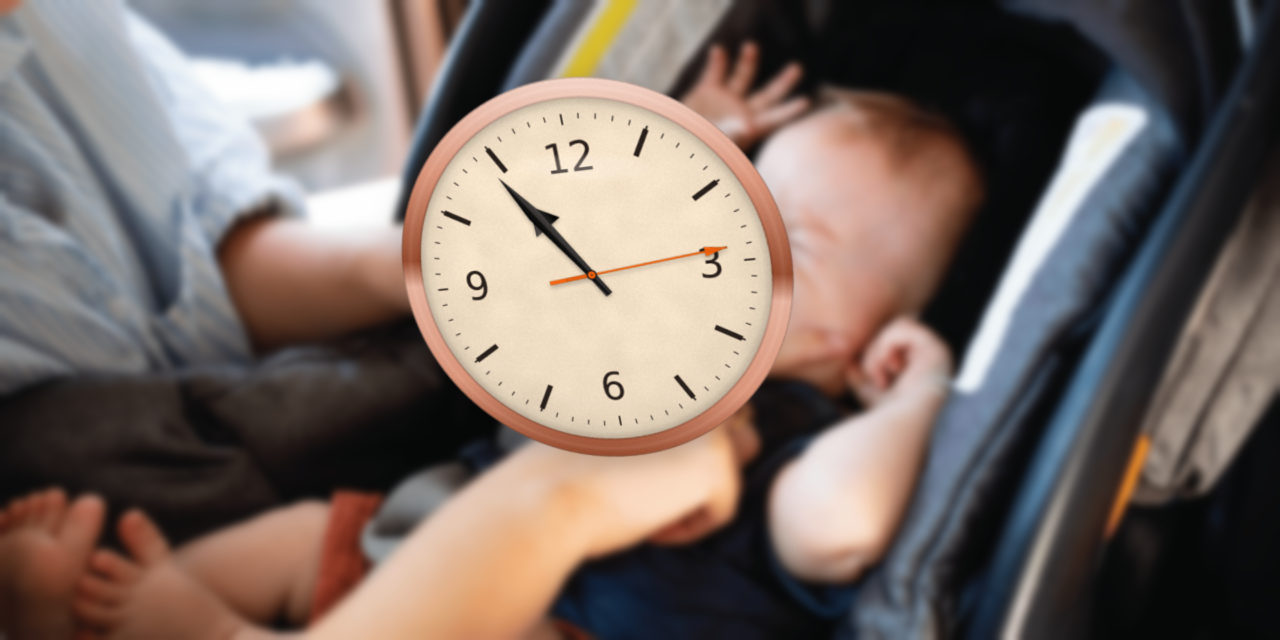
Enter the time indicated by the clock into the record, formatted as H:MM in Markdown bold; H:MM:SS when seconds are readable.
**10:54:14**
